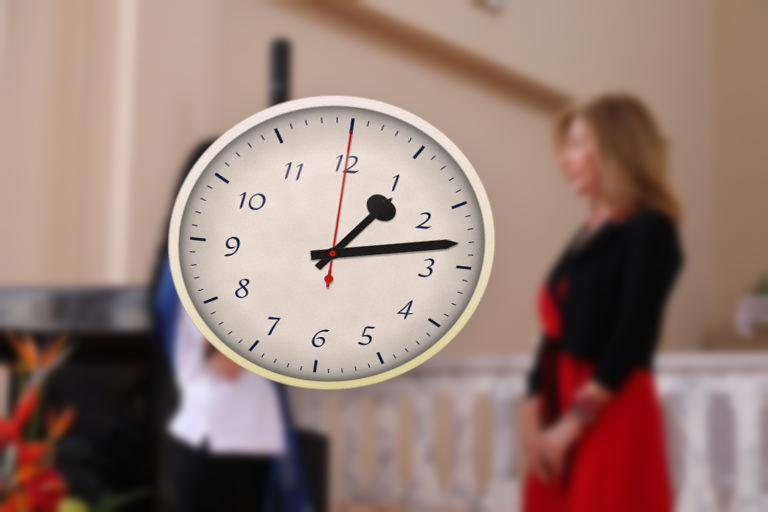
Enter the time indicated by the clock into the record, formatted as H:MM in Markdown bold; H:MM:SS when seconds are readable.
**1:13:00**
